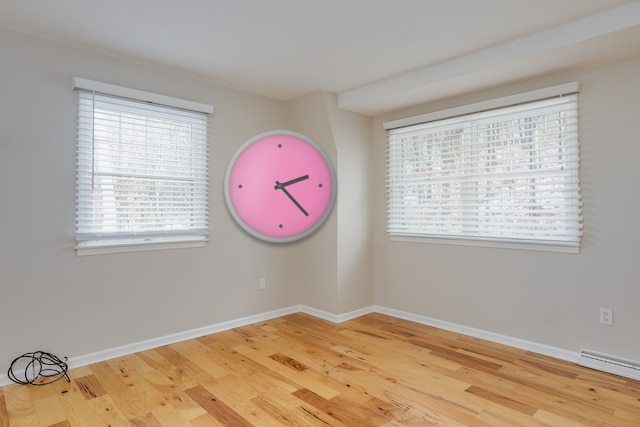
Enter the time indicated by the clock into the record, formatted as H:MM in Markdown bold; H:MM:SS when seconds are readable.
**2:23**
